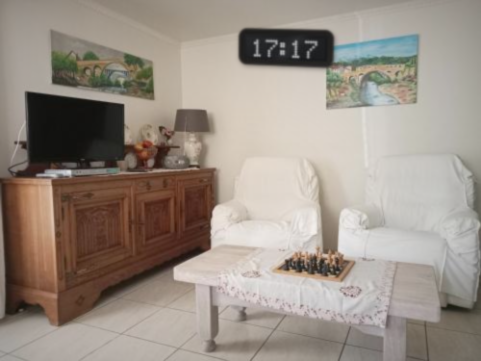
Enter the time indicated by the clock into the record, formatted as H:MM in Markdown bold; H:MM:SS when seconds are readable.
**17:17**
